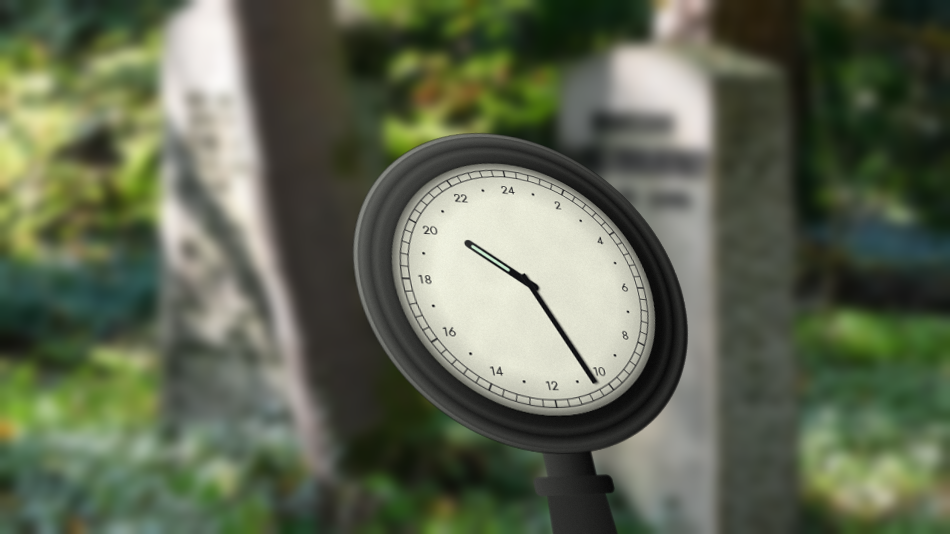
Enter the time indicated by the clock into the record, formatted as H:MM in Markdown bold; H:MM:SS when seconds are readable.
**20:26**
